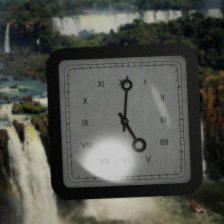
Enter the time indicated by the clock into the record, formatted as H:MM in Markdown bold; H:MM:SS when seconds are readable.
**5:01**
